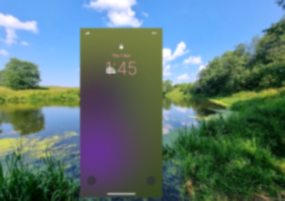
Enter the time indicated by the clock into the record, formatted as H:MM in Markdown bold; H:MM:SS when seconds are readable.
**1:45**
